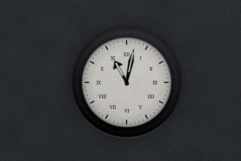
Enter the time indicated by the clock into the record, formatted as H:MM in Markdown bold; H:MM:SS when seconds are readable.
**11:02**
